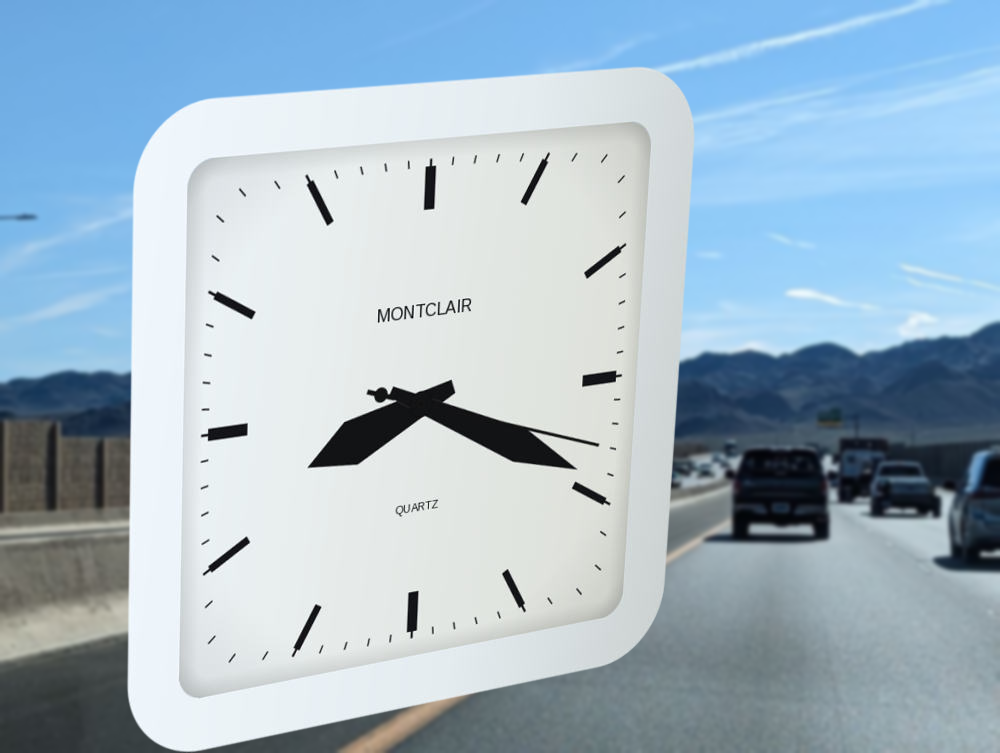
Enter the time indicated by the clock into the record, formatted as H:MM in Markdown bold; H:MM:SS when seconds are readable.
**8:19:18**
